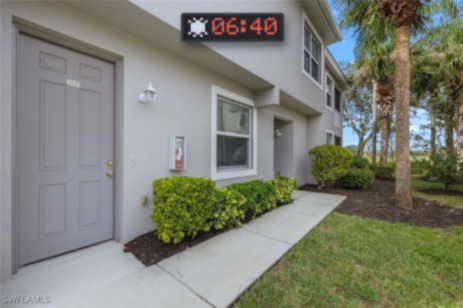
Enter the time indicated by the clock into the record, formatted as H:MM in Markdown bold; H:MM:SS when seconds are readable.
**6:40**
